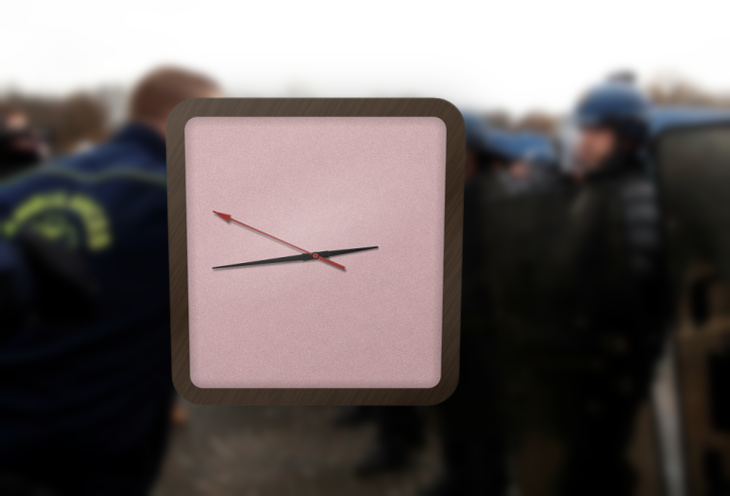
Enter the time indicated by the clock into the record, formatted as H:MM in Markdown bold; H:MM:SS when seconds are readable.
**2:43:49**
